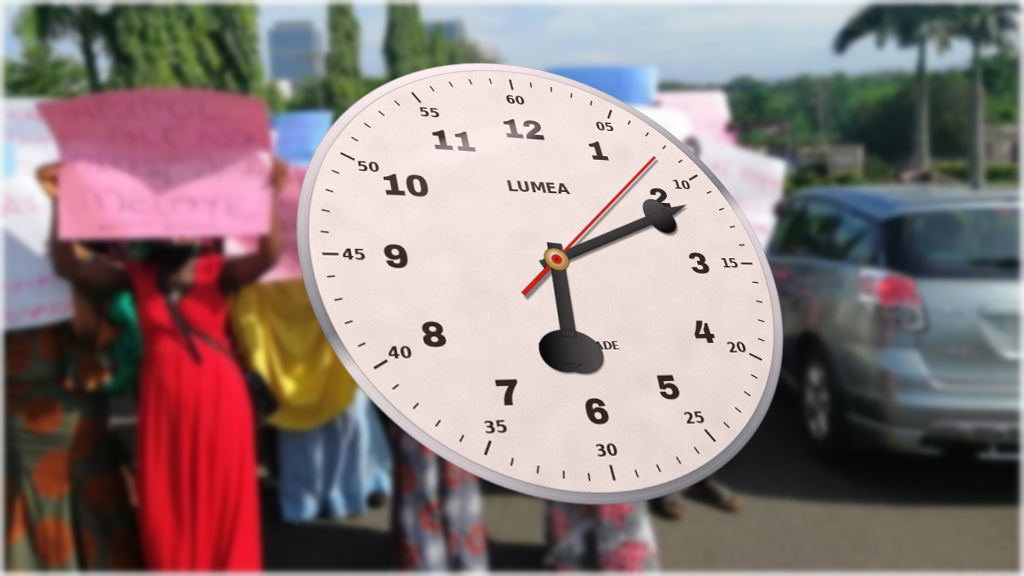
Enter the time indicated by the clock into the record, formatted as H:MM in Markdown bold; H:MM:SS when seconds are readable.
**6:11:08**
